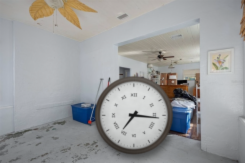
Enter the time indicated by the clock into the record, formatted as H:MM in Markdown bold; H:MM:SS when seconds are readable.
**7:16**
